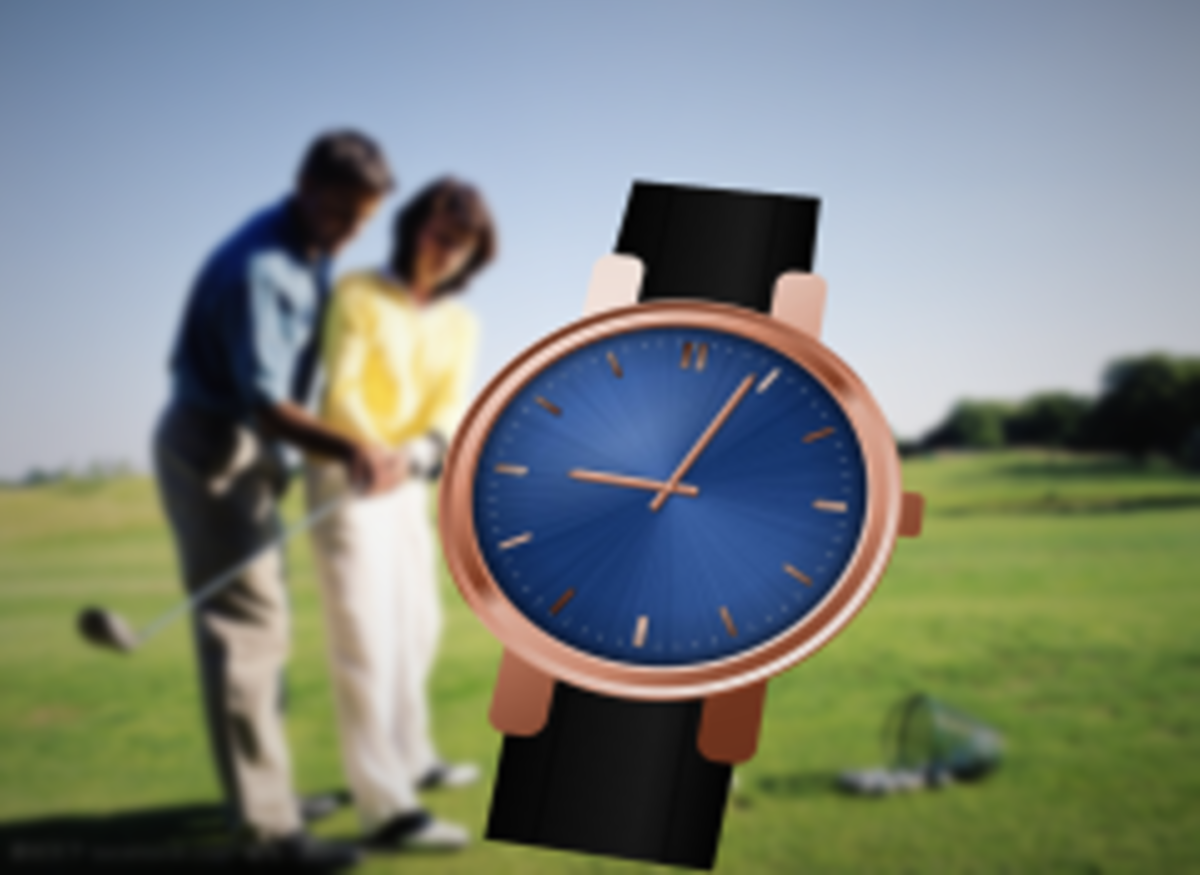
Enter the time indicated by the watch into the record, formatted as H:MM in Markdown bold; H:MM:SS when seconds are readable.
**9:04**
